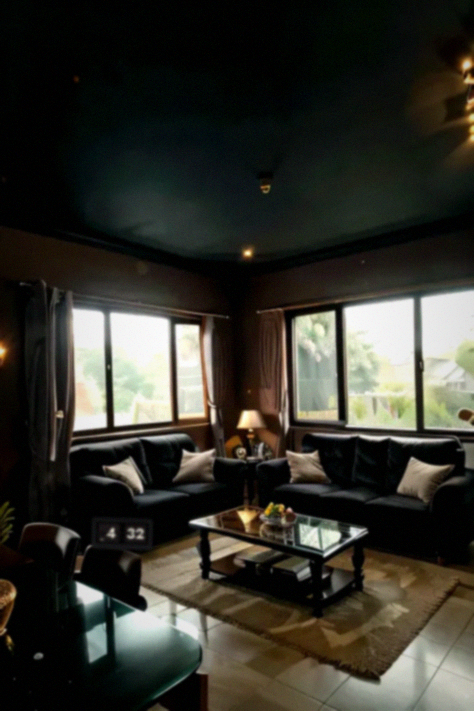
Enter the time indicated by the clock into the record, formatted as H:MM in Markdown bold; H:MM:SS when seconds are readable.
**4:32**
